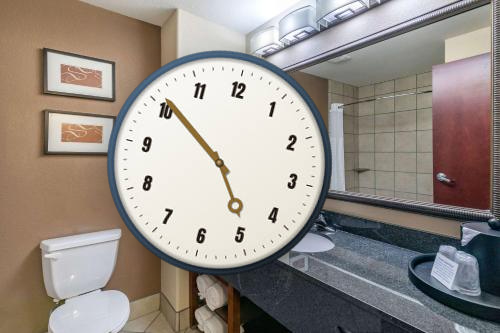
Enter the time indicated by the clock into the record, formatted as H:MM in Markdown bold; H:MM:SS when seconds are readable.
**4:51**
